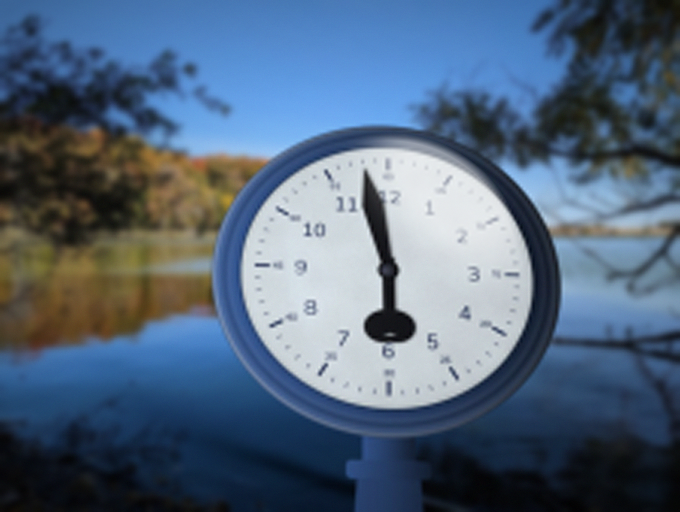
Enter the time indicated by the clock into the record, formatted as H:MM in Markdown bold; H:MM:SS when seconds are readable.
**5:58**
